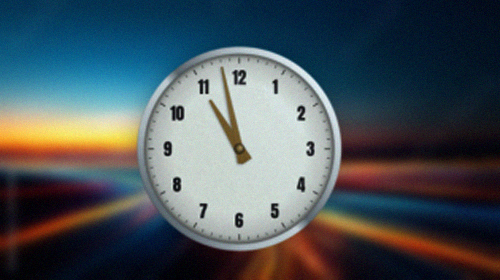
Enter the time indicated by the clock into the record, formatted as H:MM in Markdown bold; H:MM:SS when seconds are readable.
**10:58**
